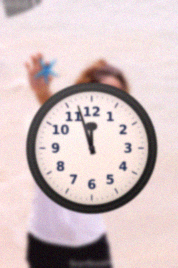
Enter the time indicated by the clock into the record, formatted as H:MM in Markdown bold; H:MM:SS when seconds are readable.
**11:57**
